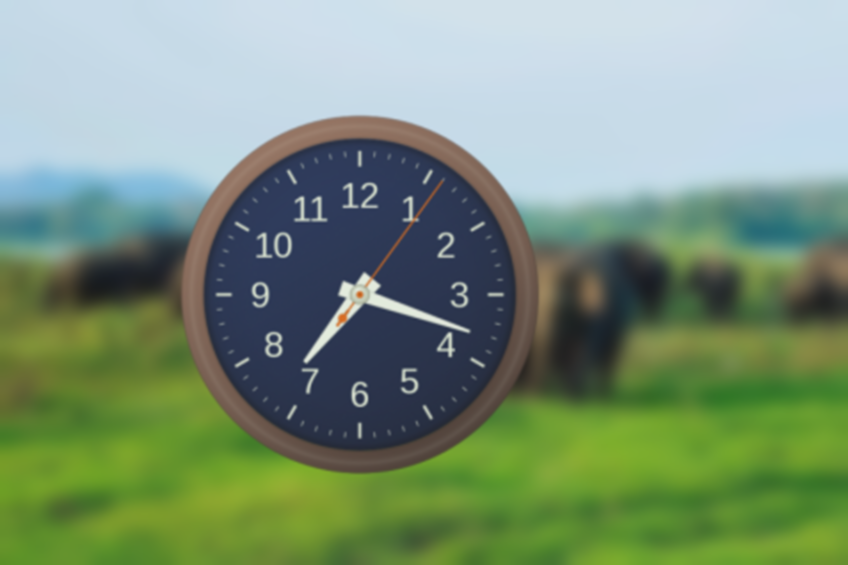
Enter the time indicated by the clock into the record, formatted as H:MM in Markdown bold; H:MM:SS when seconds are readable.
**7:18:06**
